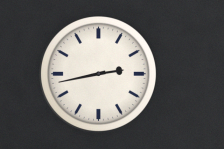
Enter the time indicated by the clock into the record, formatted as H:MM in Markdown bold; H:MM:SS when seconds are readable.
**2:43**
